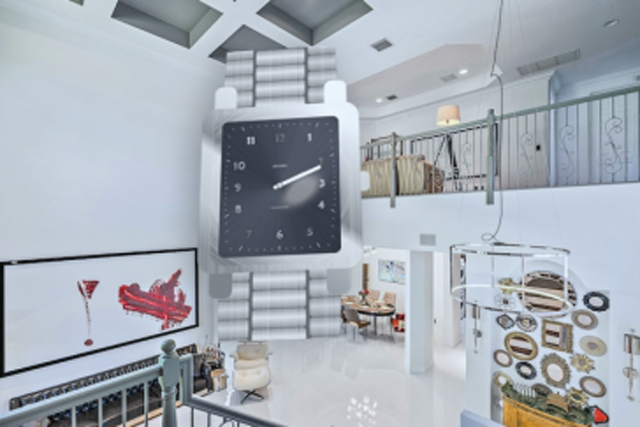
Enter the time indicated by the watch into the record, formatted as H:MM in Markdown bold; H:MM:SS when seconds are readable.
**2:11**
